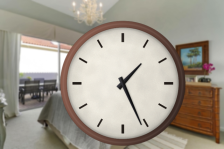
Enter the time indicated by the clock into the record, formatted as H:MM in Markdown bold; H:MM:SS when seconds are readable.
**1:26**
